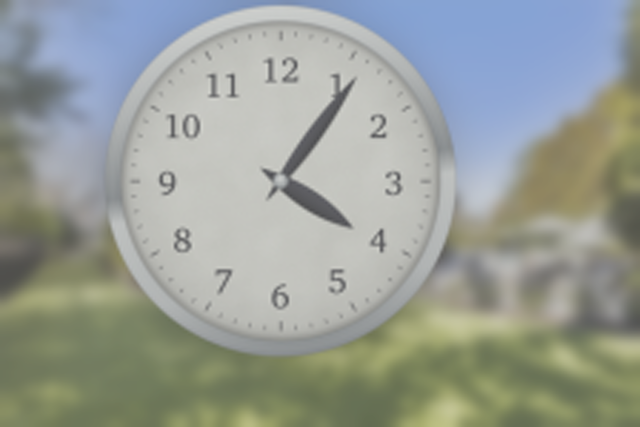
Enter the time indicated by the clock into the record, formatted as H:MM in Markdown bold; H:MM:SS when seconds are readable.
**4:06**
